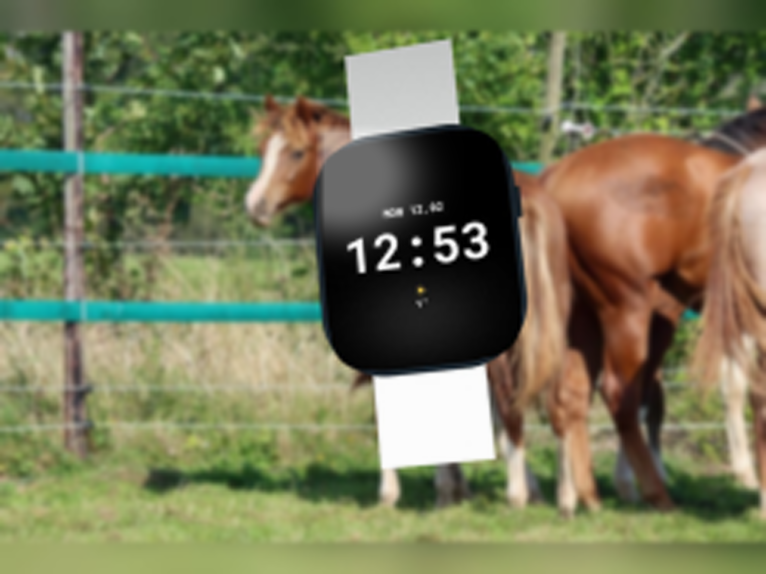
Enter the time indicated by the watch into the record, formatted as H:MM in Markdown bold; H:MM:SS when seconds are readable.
**12:53**
